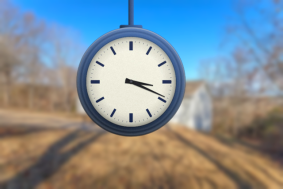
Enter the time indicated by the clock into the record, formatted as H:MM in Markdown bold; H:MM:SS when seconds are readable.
**3:19**
